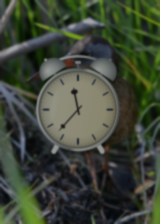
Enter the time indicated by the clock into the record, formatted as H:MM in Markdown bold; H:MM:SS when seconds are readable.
**11:37**
